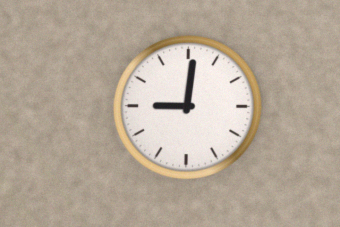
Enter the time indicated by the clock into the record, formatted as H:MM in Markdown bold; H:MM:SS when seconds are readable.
**9:01**
